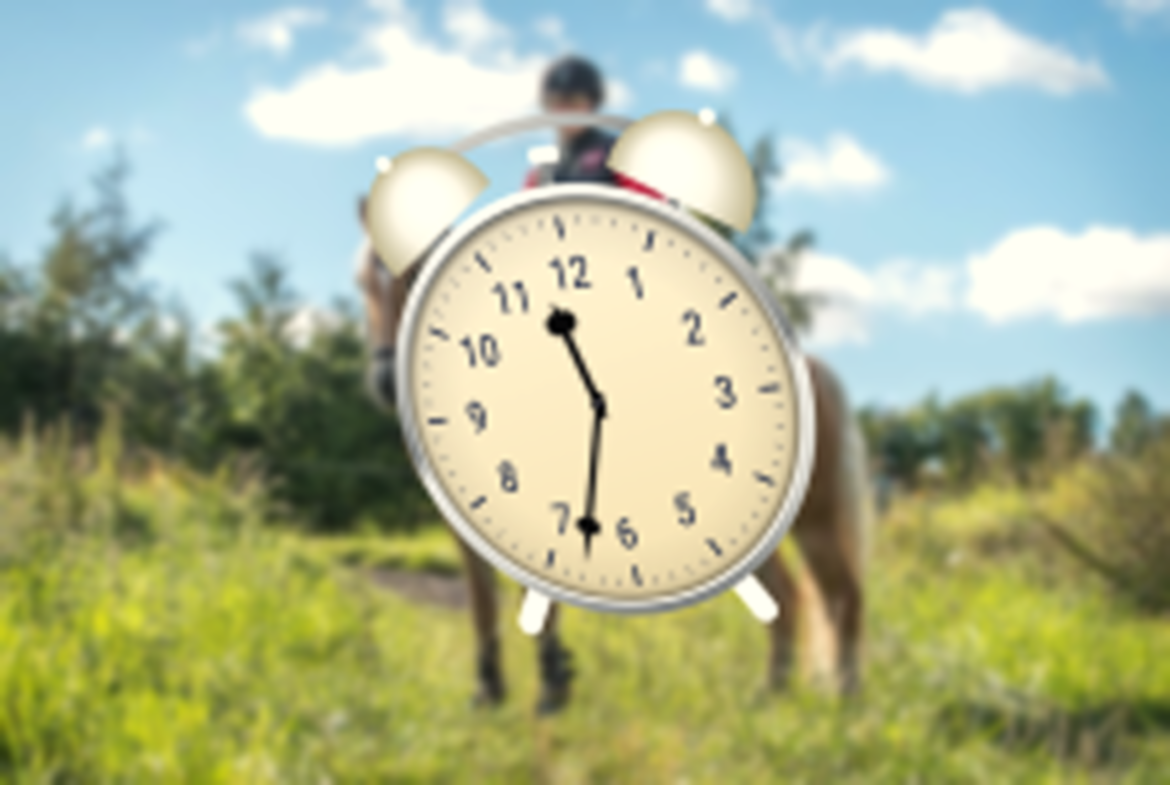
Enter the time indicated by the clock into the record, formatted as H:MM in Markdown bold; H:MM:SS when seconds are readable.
**11:33**
